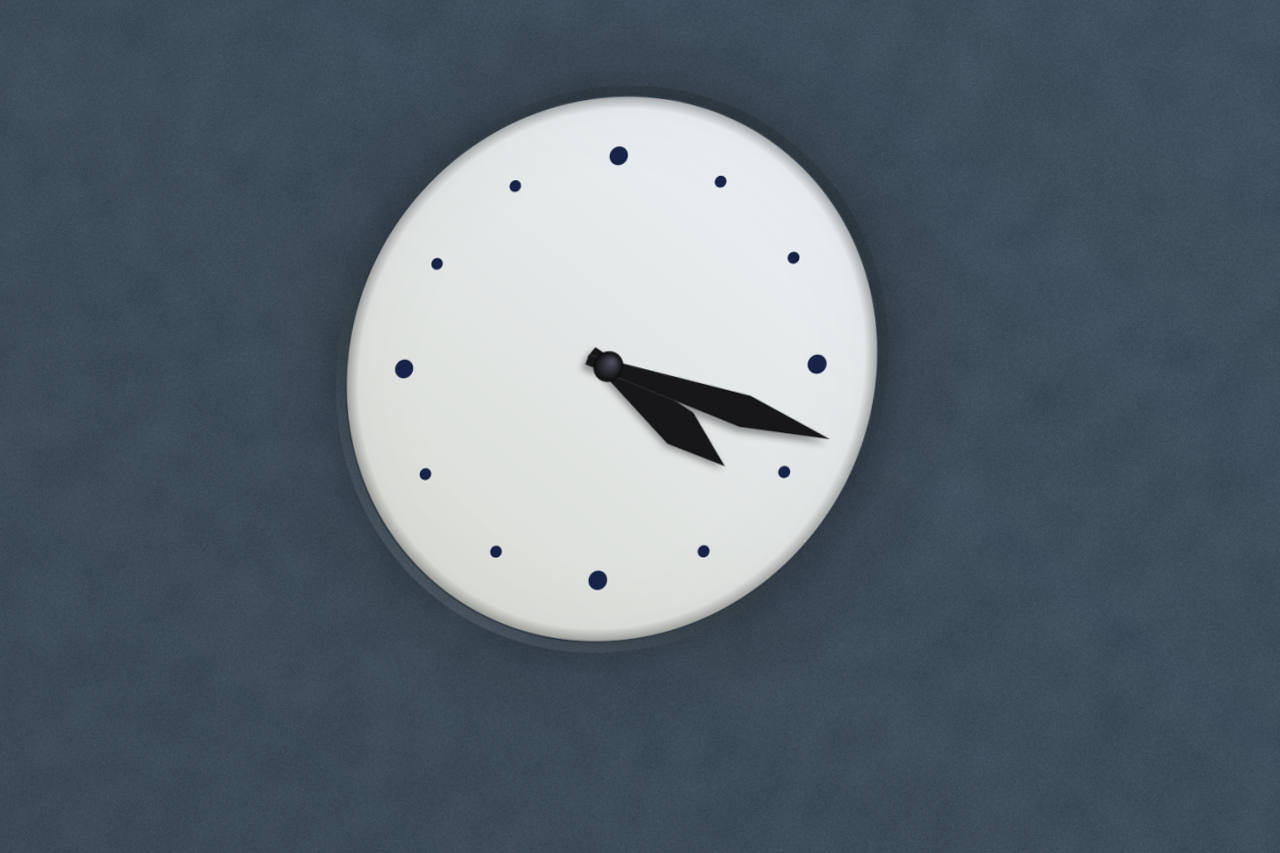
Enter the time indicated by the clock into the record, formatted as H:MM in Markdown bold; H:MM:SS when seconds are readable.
**4:18**
